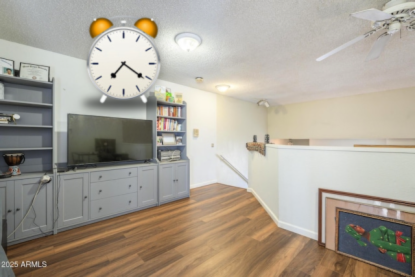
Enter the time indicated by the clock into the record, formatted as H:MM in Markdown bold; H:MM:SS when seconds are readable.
**7:21**
